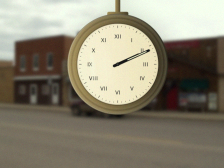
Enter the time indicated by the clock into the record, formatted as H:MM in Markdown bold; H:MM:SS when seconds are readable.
**2:11**
